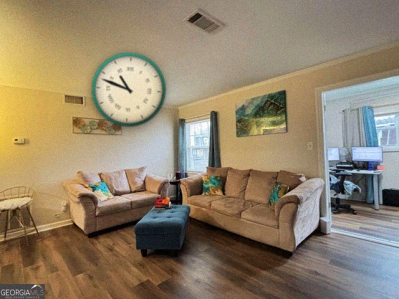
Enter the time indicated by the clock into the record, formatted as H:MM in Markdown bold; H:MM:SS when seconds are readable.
**10:48**
